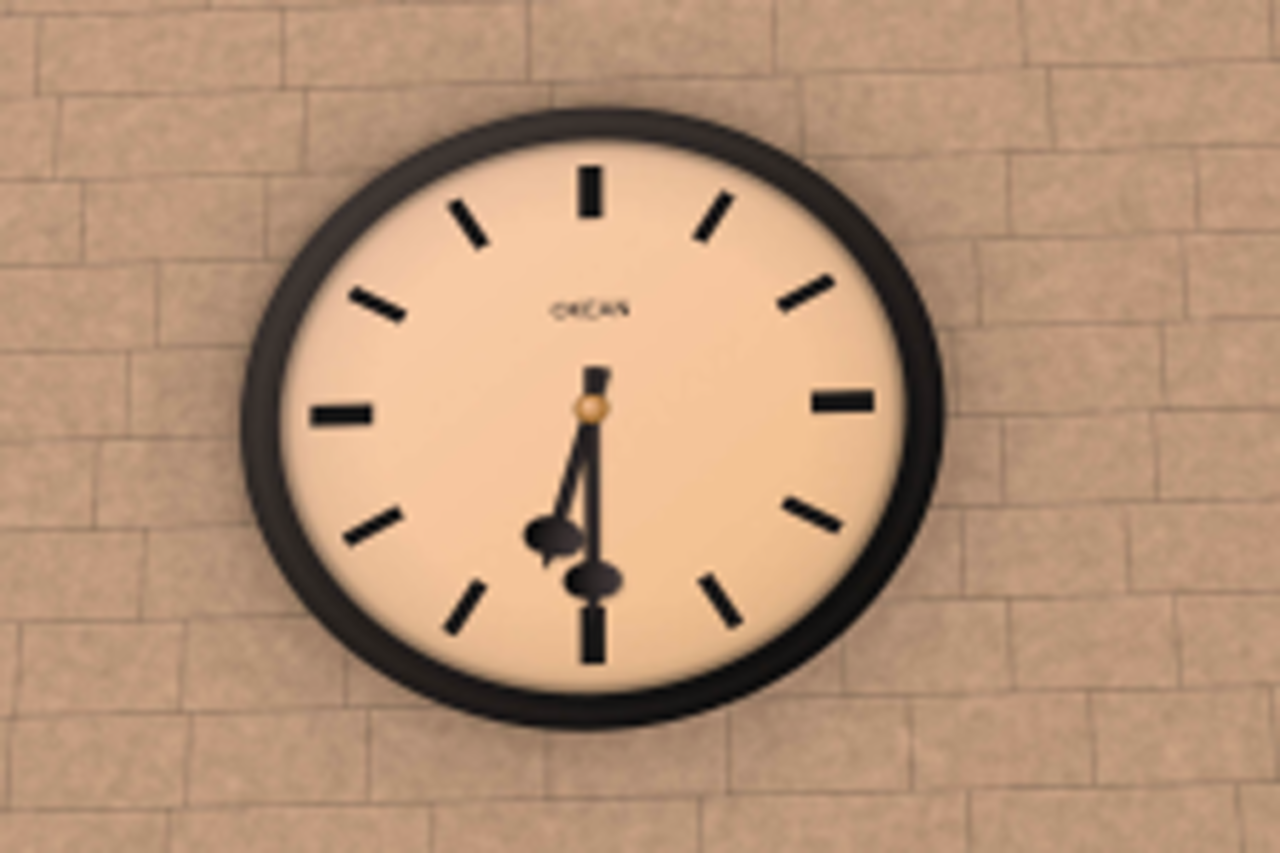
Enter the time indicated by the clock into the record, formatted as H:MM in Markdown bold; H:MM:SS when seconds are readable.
**6:30**
